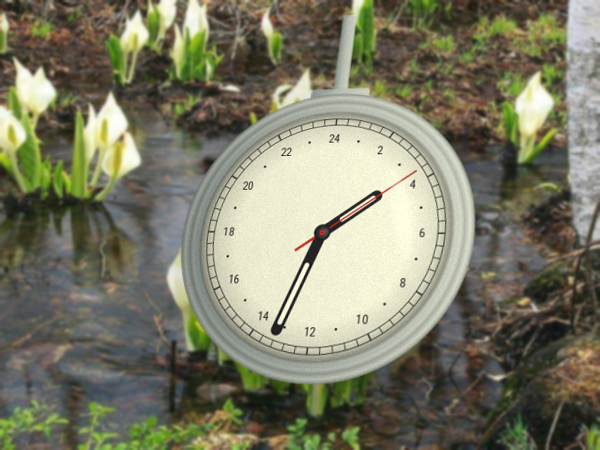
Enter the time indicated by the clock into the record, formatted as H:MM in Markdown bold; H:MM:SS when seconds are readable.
**3:33:09**
